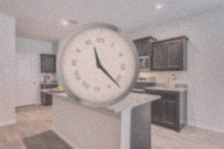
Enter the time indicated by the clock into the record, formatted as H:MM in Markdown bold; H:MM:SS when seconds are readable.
**11:22**
